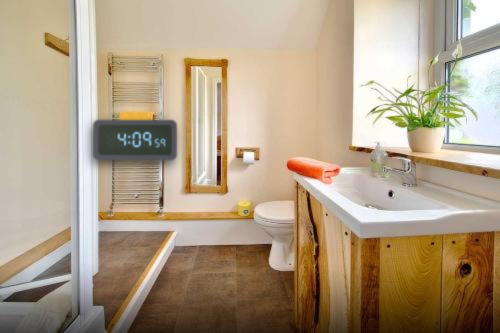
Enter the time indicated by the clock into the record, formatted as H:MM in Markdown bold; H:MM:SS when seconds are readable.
**4:09**
